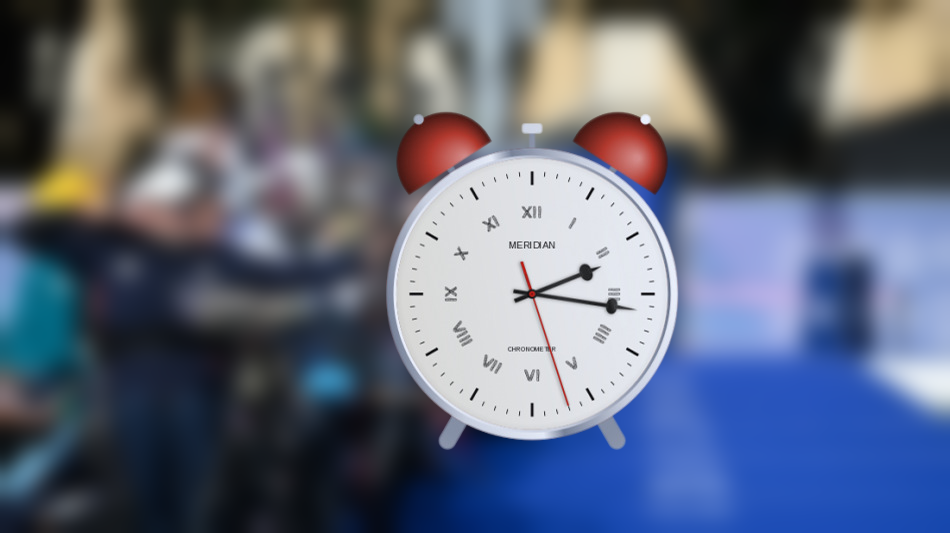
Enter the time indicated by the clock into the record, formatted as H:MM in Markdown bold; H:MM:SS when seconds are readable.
**2:16:27**
